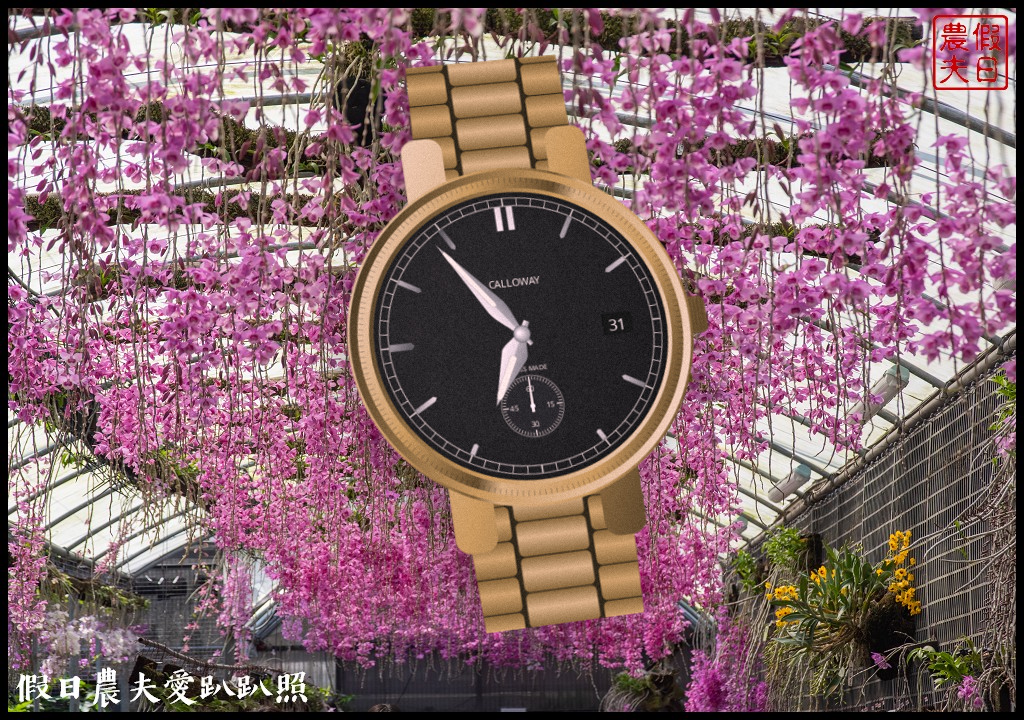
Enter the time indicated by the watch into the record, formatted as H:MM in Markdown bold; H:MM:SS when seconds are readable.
**6:54**
